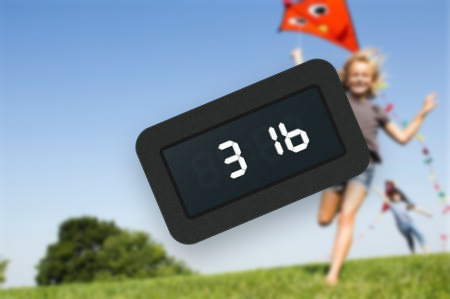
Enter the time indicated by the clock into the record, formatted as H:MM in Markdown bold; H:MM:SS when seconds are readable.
**3:16**
